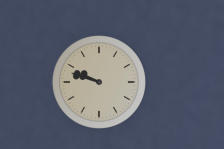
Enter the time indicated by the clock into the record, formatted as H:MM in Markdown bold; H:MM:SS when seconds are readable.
**9:48**
